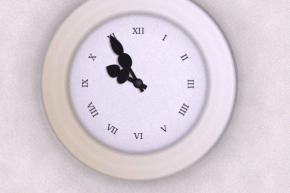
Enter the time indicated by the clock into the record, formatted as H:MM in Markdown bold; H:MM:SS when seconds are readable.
**9:55**
